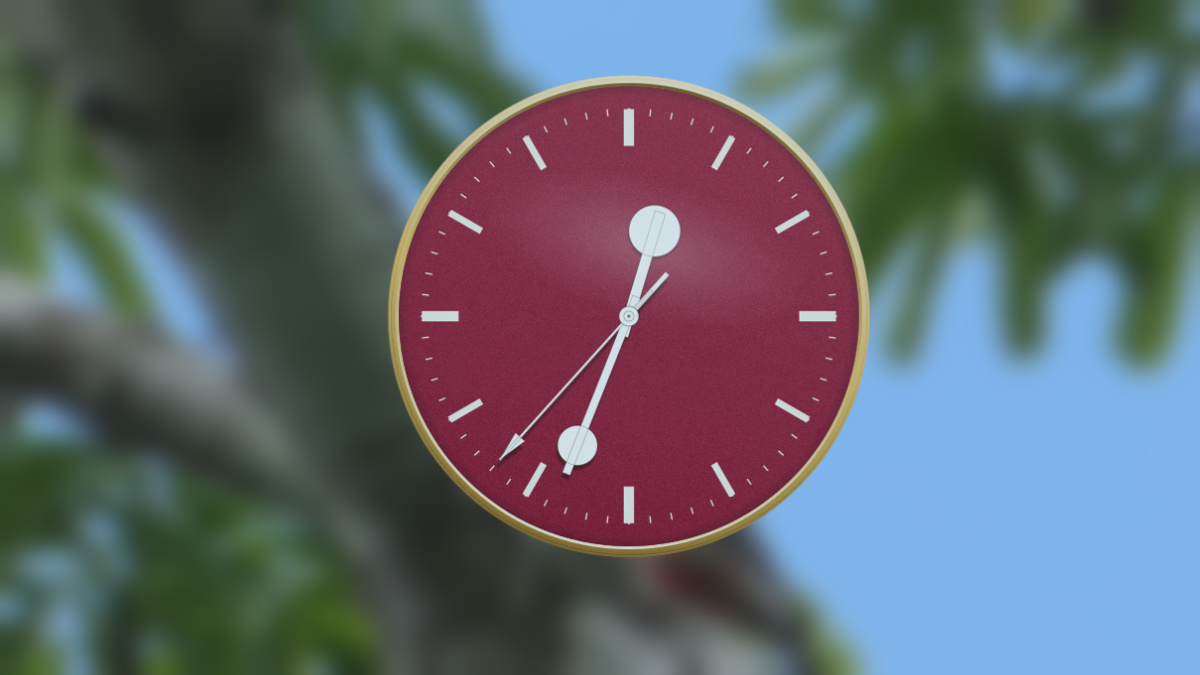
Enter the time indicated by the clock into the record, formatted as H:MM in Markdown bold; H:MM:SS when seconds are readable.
**12:33:37**
